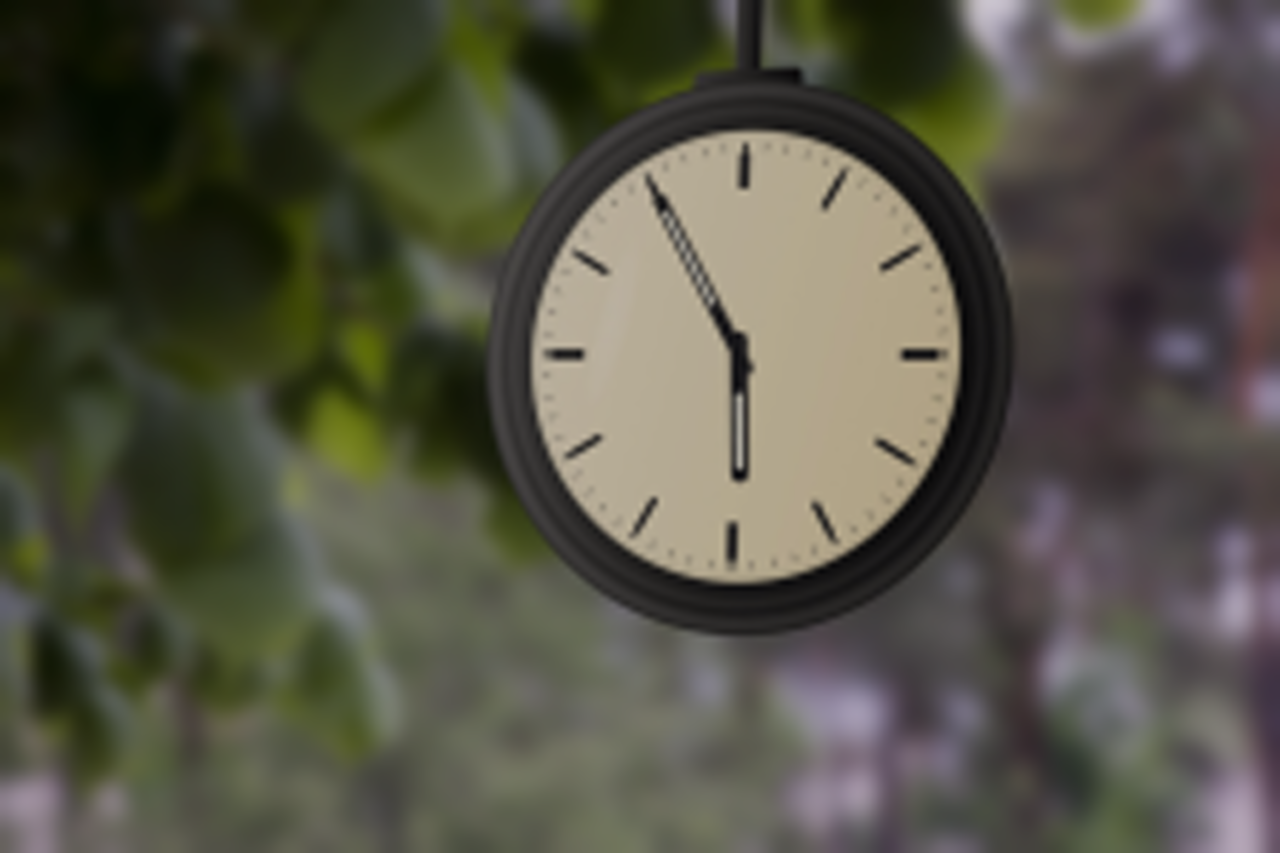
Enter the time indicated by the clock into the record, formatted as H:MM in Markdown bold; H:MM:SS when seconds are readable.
**5:55**
